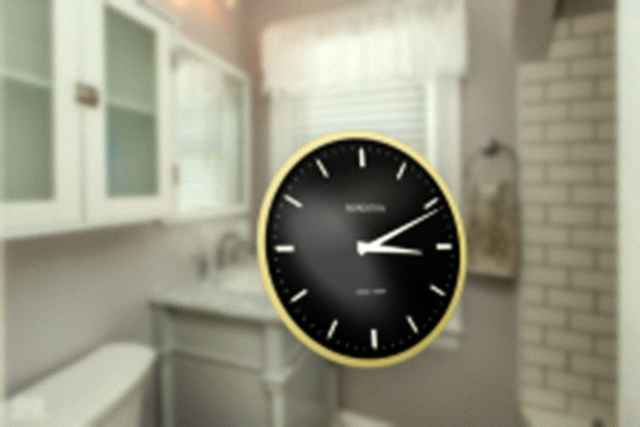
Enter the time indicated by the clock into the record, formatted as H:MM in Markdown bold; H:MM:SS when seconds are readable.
**3:11**
